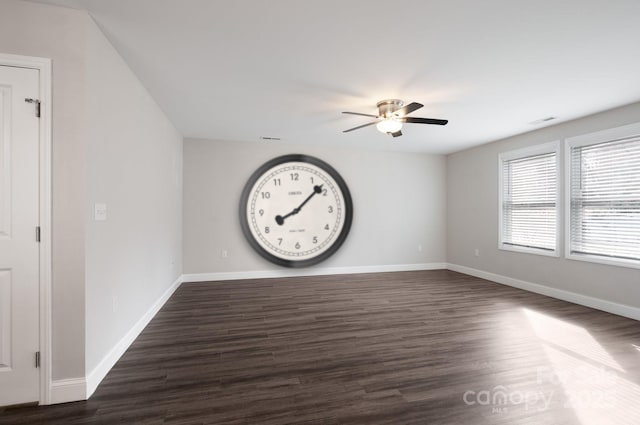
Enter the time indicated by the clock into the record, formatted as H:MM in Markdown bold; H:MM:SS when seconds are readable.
**8:08**
